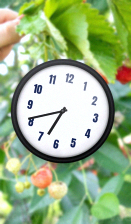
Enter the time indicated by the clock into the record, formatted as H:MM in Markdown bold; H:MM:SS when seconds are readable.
**6:41**
